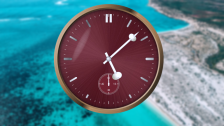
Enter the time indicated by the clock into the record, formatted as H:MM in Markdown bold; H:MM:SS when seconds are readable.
**5:08**
